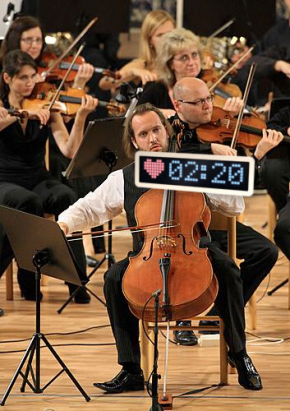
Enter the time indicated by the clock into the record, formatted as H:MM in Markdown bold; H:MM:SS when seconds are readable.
**2:20**
